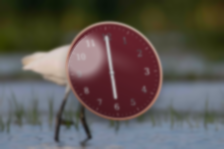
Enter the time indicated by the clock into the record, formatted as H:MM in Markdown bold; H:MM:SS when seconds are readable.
**6:00**
